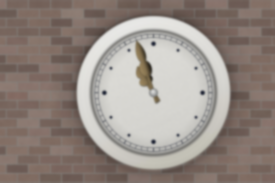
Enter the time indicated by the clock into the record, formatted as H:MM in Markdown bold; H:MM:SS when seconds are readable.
**10:57**
